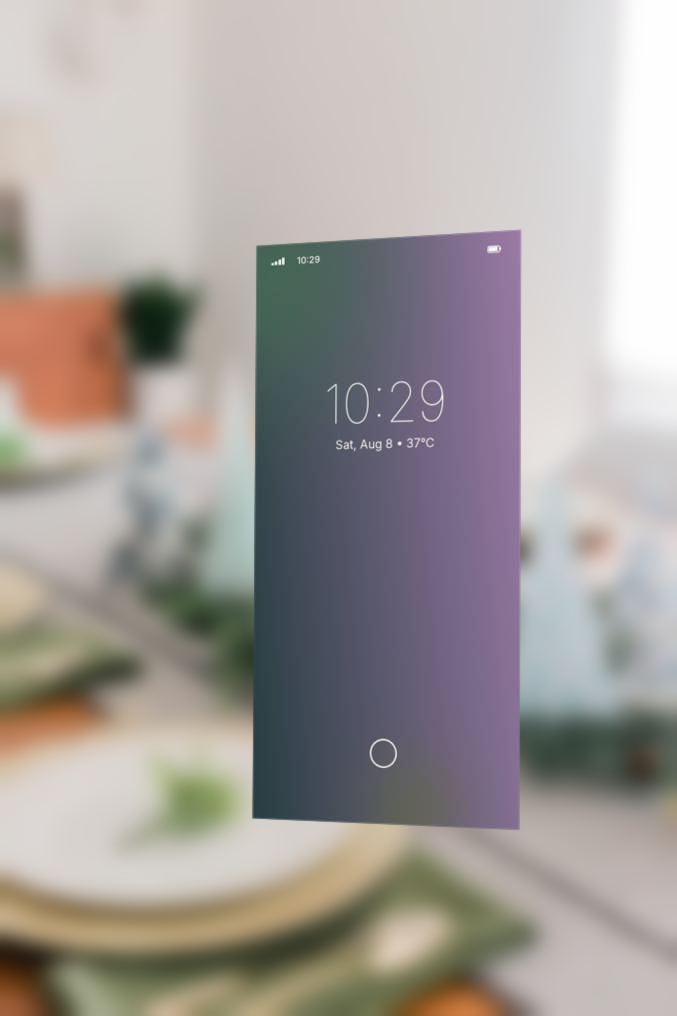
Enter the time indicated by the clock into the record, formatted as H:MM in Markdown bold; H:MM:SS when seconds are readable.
**10:29**
